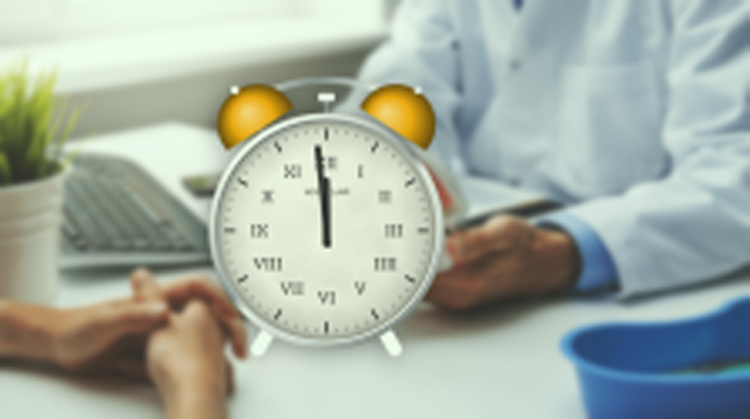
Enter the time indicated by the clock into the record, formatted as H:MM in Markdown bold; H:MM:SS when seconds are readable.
**11:59**
